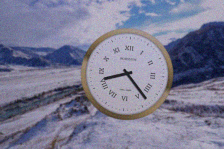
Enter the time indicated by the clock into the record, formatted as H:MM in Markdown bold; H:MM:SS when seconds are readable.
**8:23**
